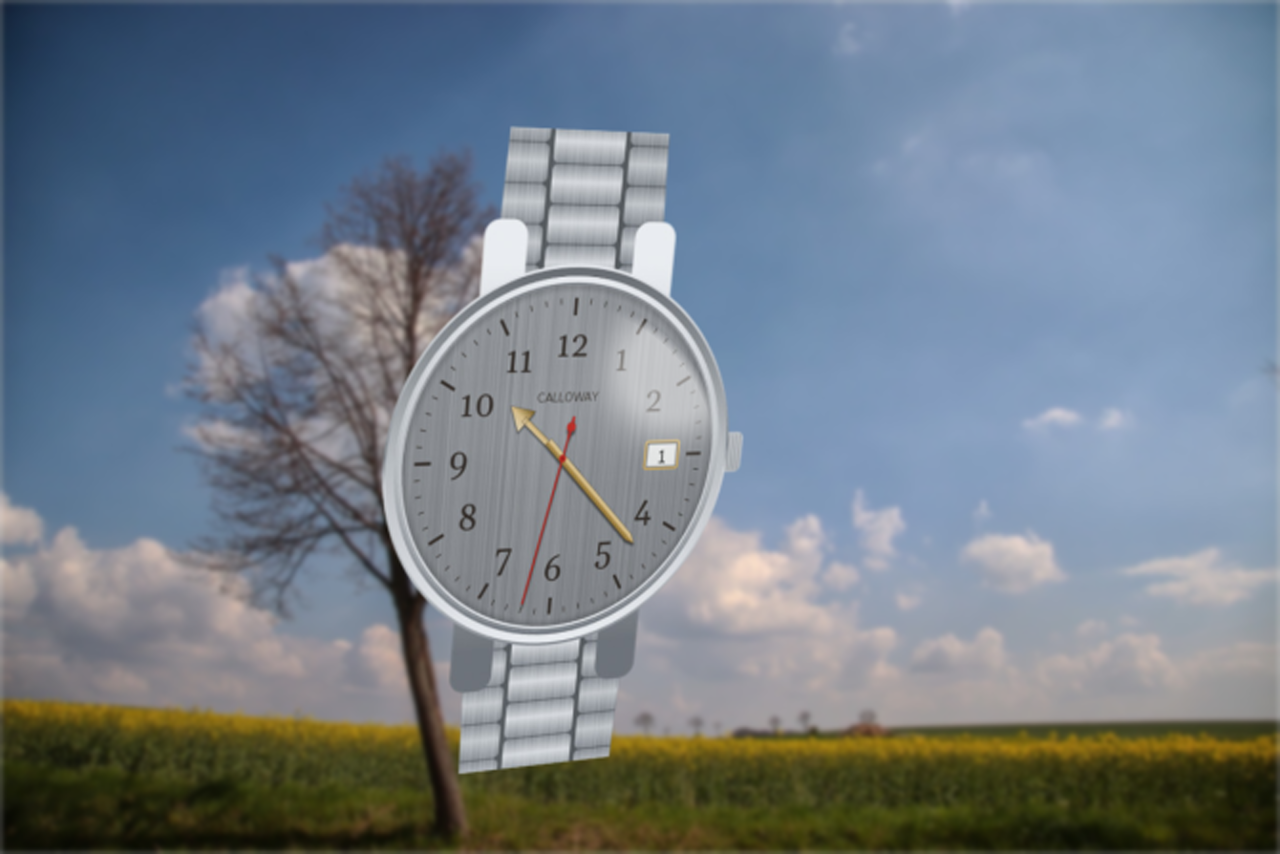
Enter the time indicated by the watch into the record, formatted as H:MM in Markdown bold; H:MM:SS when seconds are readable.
**10:22:32**
